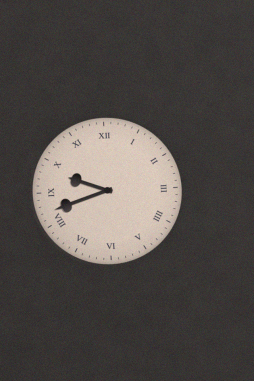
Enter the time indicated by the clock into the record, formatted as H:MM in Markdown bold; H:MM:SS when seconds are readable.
**9:42**
